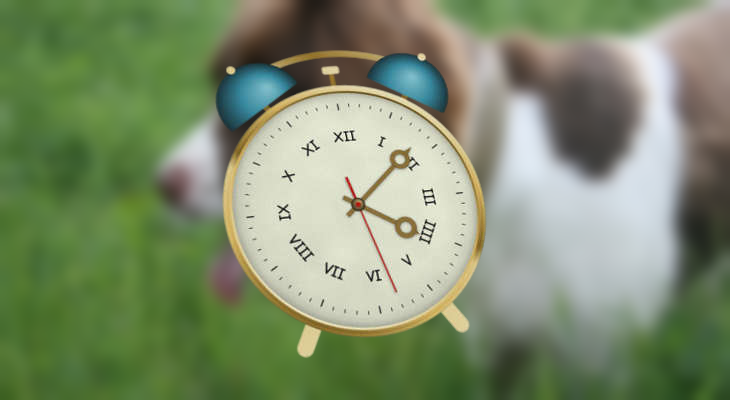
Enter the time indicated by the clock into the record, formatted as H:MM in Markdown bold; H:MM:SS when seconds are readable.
**4:08:28**
